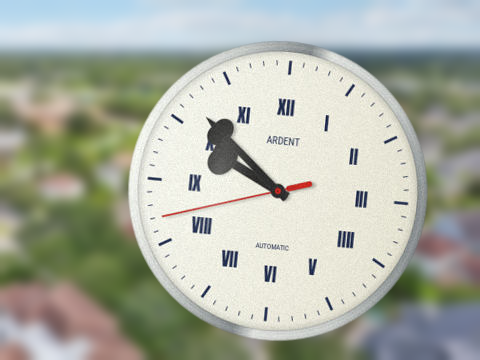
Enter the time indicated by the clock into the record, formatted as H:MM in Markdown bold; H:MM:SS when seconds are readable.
**9:51:42**
